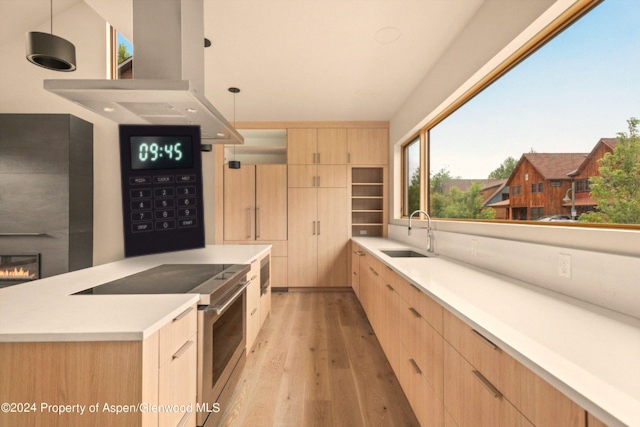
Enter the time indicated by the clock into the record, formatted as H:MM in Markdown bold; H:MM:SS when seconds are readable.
**9:45**
